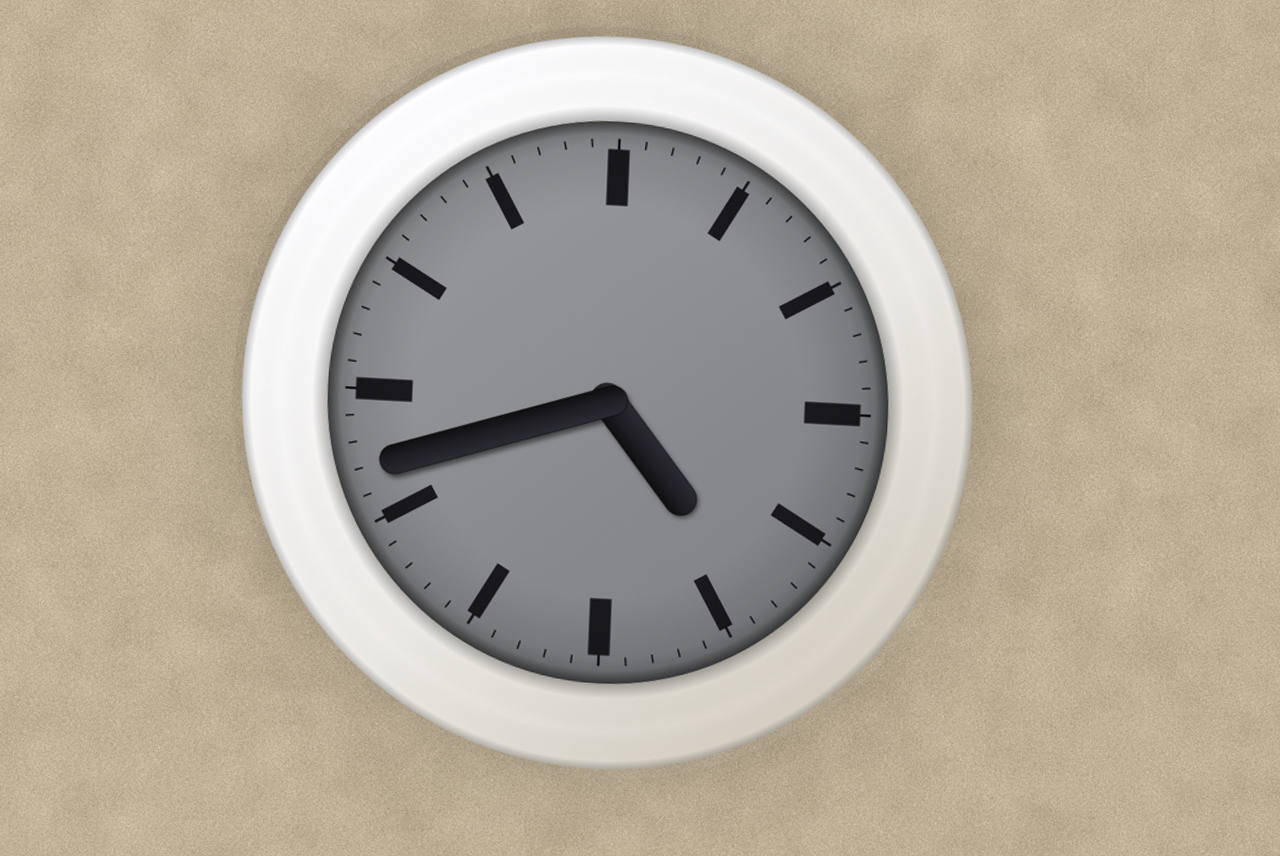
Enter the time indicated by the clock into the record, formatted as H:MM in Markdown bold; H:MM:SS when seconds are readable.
**4:42**
